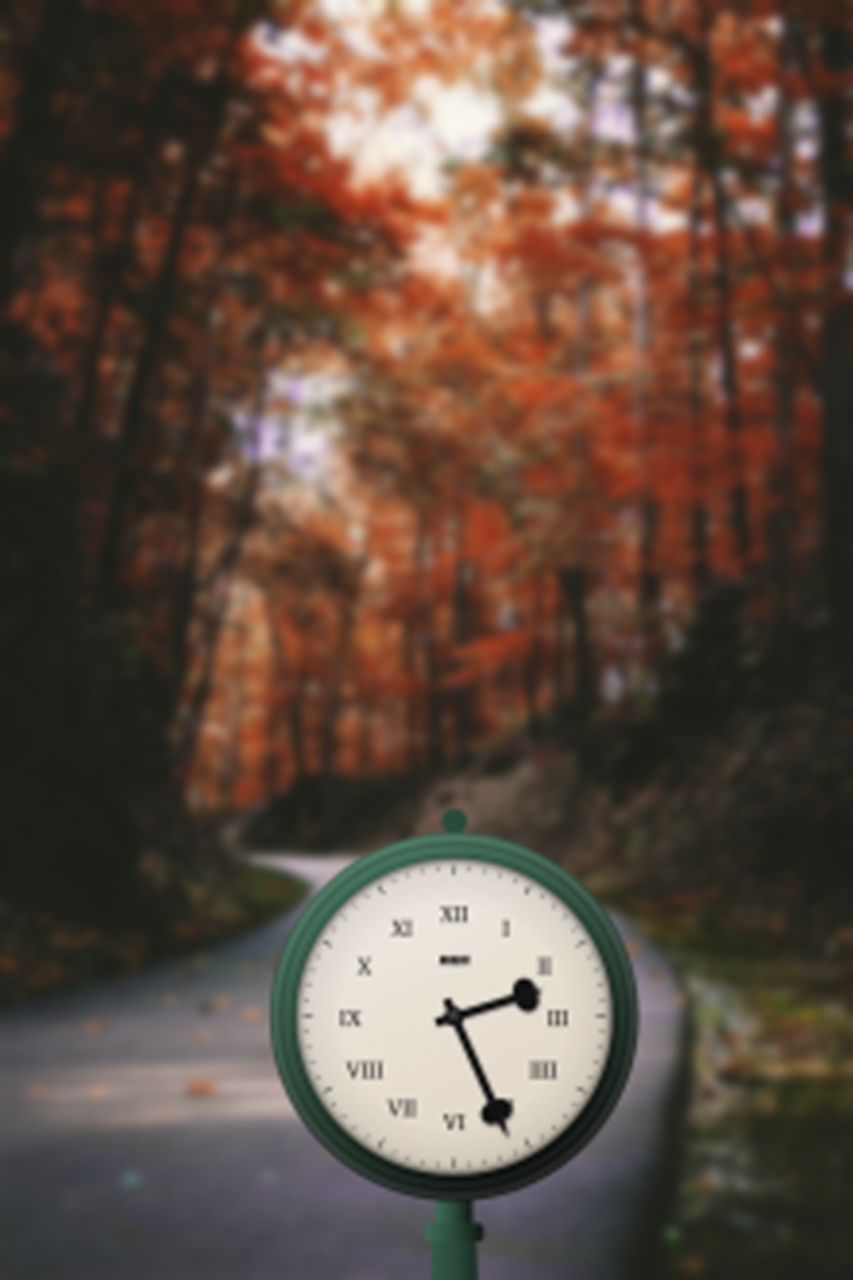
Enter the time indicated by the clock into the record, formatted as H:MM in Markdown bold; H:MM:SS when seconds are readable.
**2:26**
